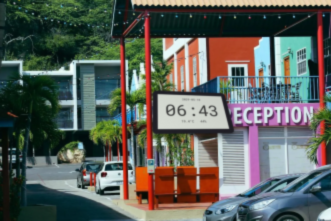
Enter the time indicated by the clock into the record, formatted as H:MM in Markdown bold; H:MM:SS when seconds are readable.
**6:43**
